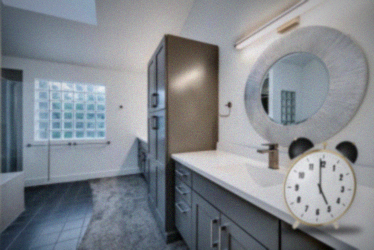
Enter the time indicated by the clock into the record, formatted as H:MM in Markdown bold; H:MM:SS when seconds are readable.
**4:59**
